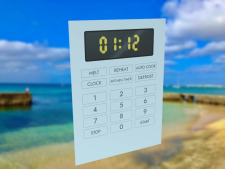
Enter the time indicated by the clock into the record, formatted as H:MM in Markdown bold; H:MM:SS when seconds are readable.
**1:12**
